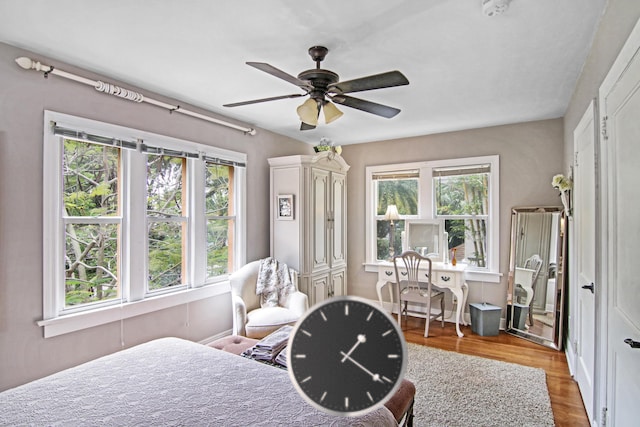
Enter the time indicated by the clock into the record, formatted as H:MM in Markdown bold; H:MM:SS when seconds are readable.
**1:21**
